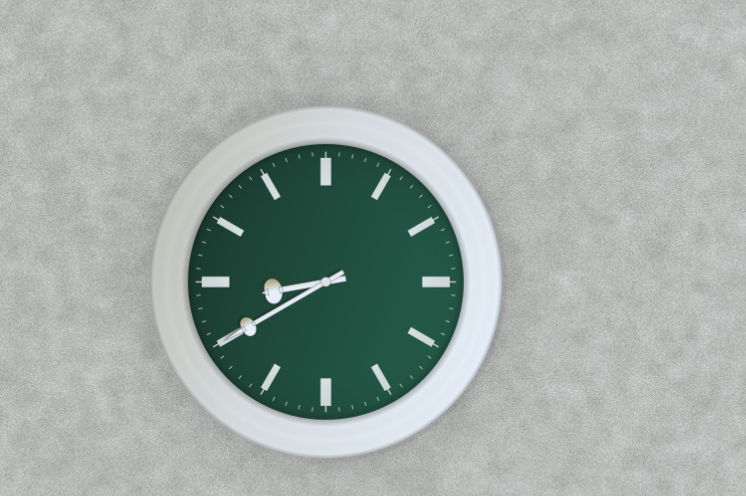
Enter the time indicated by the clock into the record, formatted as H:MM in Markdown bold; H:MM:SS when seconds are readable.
**8:40**
